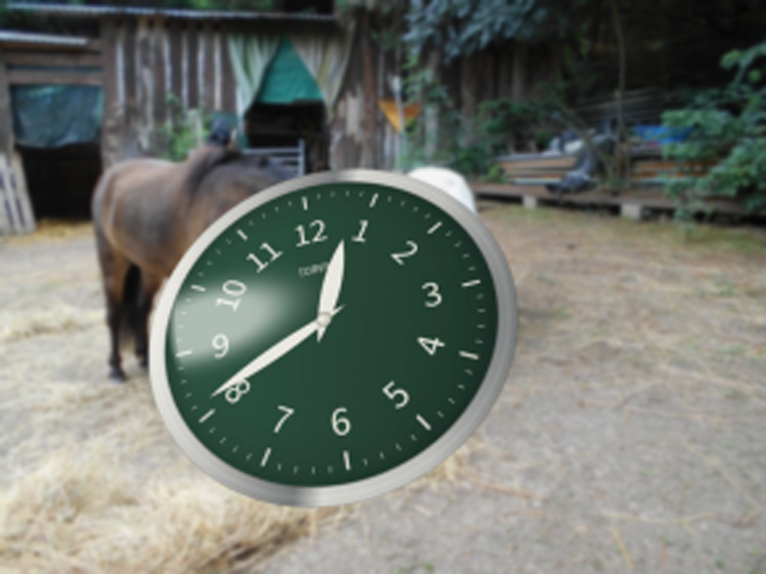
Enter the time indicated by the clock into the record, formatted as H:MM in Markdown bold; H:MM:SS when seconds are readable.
**12:41**
